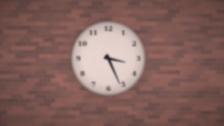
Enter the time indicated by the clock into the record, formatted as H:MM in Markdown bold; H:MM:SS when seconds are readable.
**3:26**
